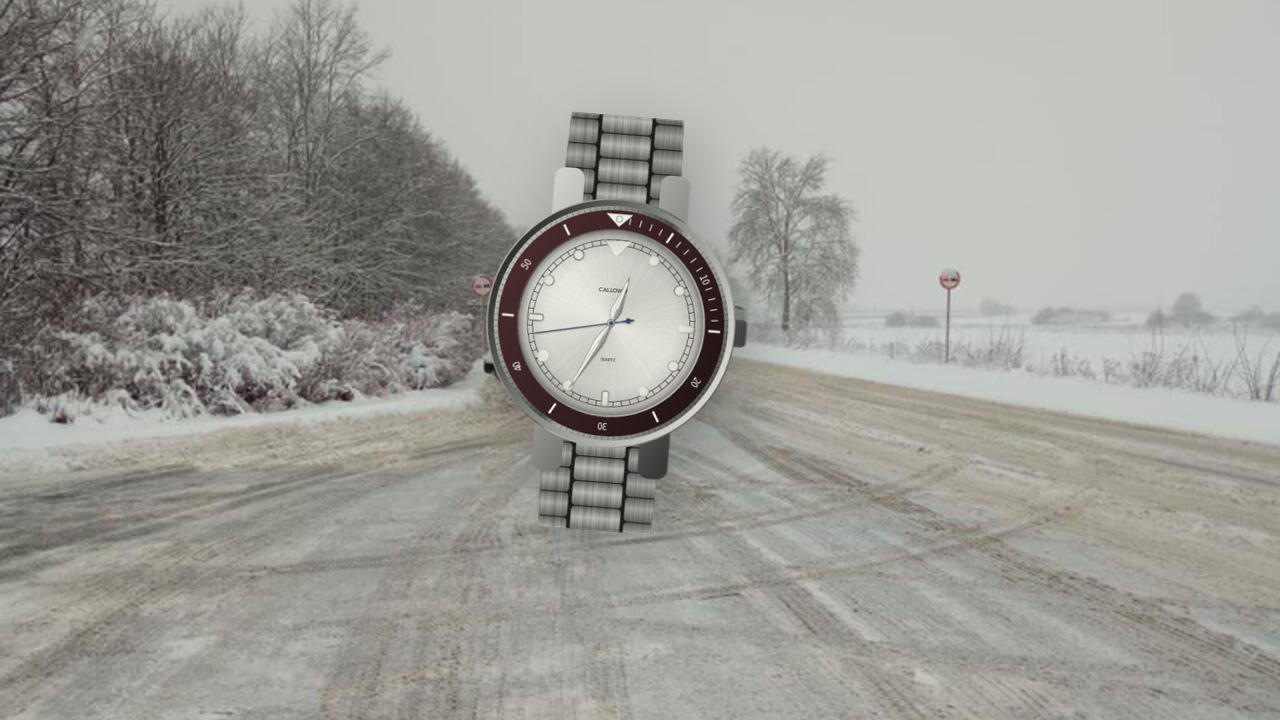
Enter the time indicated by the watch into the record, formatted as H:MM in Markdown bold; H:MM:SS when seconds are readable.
**12:34:43**
